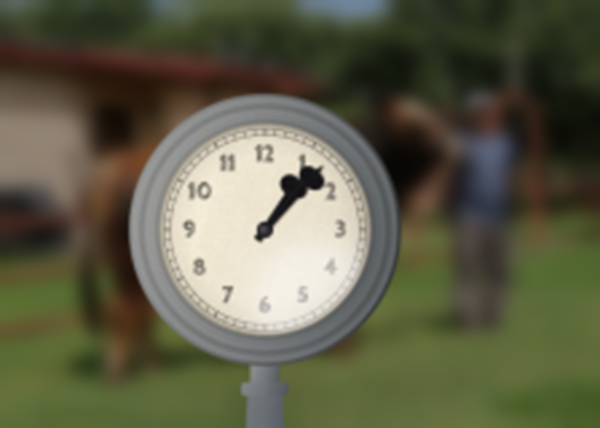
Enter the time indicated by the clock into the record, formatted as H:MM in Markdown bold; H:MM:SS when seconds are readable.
**1:07**
